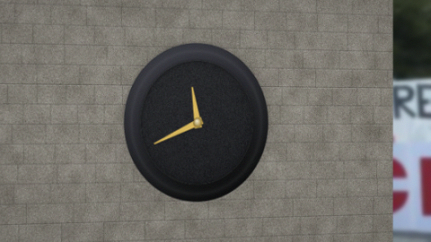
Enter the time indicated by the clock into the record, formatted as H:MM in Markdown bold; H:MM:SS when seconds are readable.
**11:41**
